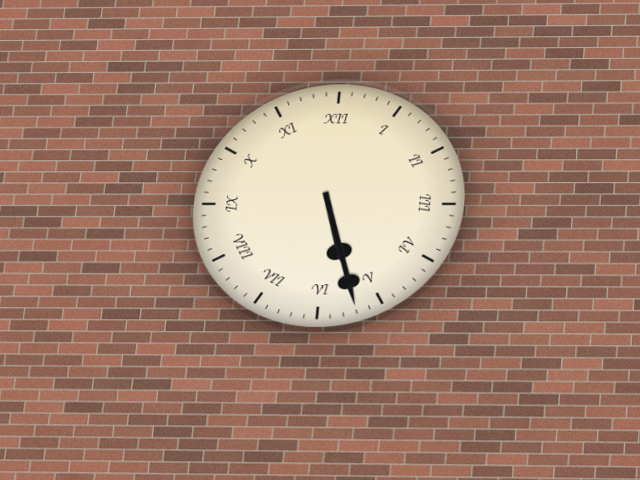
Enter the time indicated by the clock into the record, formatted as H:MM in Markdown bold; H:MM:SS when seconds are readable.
**5:27**
